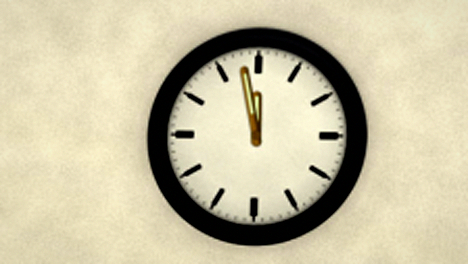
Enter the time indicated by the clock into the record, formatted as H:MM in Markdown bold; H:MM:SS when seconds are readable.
**11:58**
